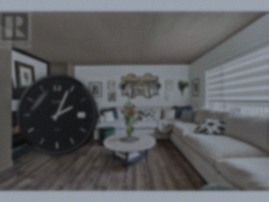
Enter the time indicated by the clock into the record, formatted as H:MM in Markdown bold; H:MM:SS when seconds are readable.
**2:04**
